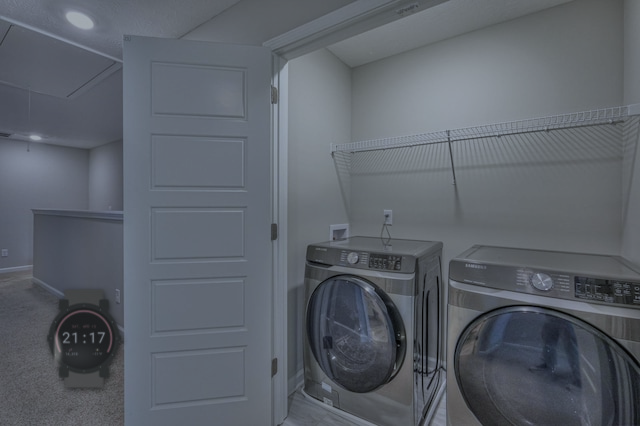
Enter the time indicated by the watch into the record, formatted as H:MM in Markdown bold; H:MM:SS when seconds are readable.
**21:17**
